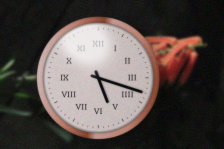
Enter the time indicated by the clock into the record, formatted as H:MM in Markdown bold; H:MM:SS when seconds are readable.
**5:18**
